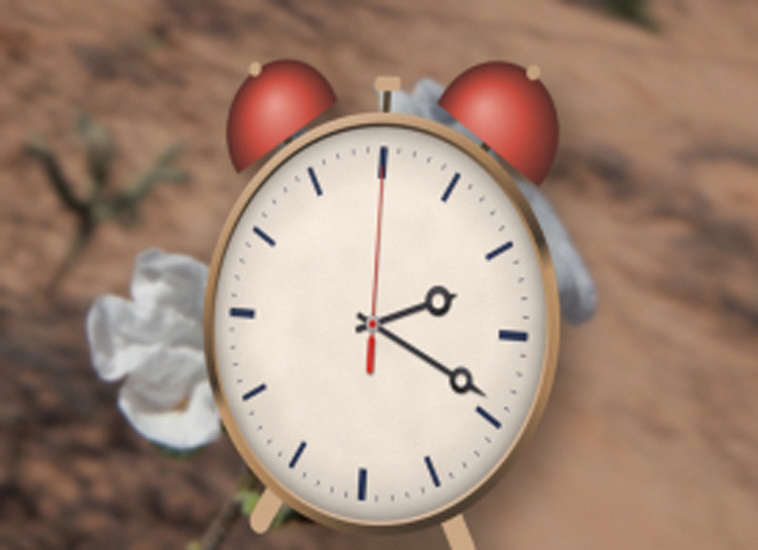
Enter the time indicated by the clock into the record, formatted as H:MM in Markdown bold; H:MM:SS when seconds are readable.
**2:19:00**
